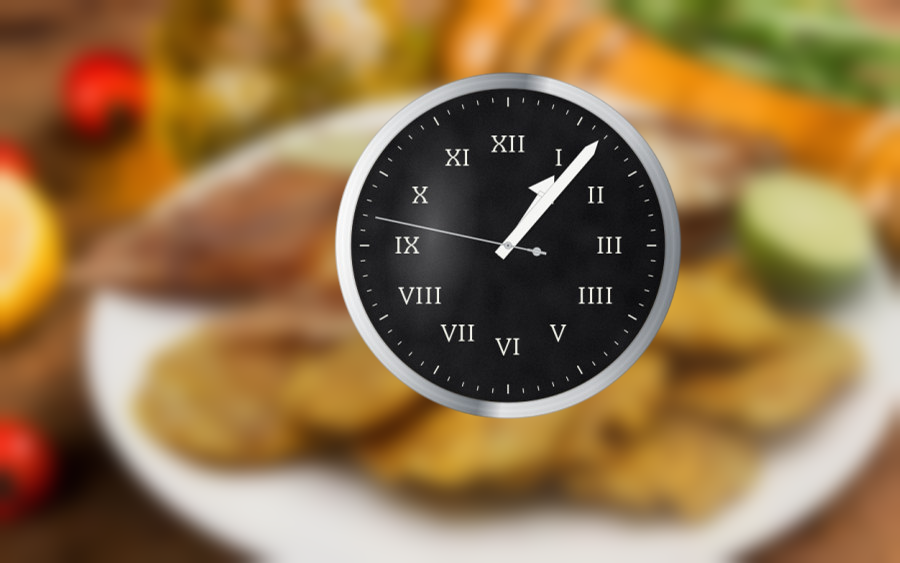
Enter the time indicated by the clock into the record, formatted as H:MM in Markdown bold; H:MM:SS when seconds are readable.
**1:06:47**
